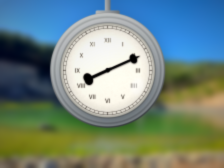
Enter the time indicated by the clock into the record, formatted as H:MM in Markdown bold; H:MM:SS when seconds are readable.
**8:11**
